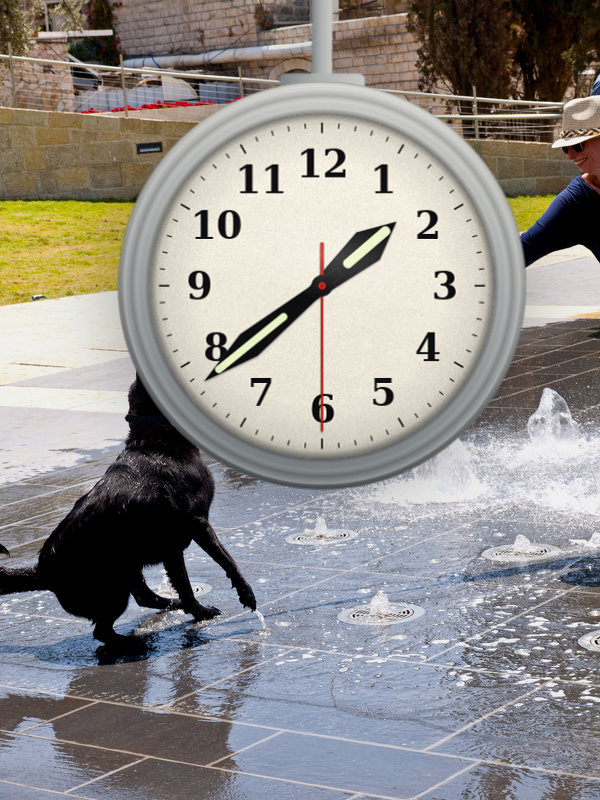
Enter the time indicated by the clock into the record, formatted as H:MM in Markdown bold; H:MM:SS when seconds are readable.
**1:38:30**
